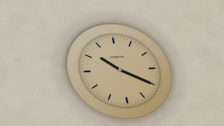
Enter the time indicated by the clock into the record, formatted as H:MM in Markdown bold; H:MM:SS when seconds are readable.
**10:20**
